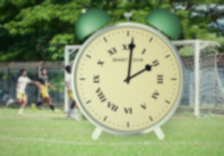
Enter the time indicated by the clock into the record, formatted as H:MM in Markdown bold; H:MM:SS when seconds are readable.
**2:01**
